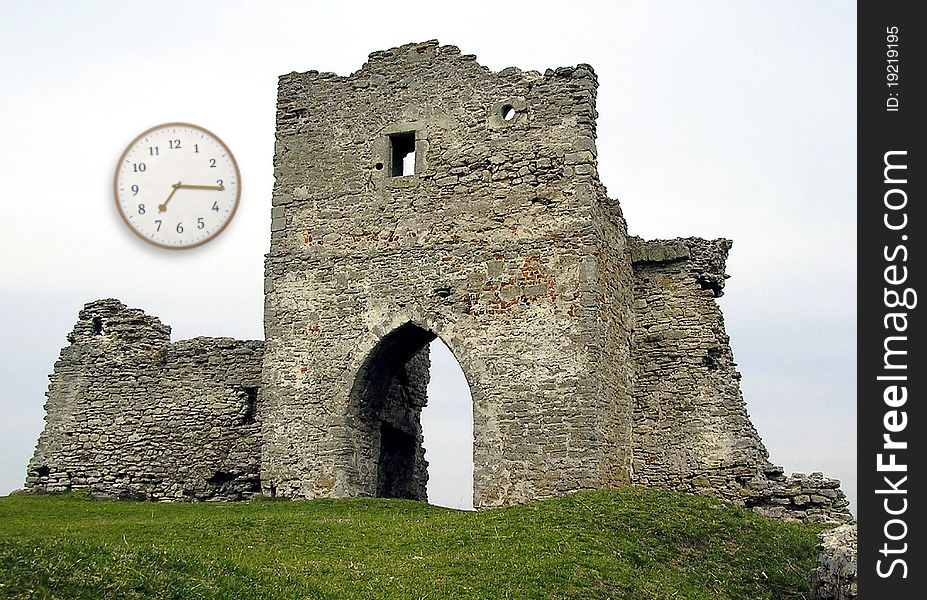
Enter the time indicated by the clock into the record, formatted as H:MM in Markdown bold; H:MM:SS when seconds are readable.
**7:16**
